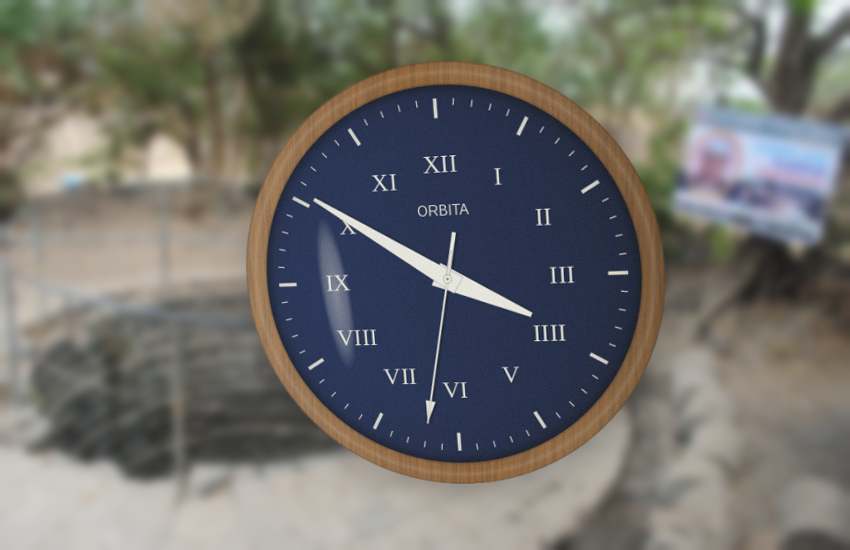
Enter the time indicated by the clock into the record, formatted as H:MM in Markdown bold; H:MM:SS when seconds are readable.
**3:50:32**
